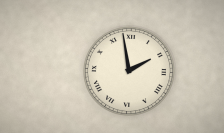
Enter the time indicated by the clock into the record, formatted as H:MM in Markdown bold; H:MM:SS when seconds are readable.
**1:58**
